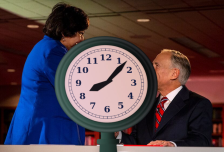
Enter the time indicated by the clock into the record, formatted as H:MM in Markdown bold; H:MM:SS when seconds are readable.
**8:07**
